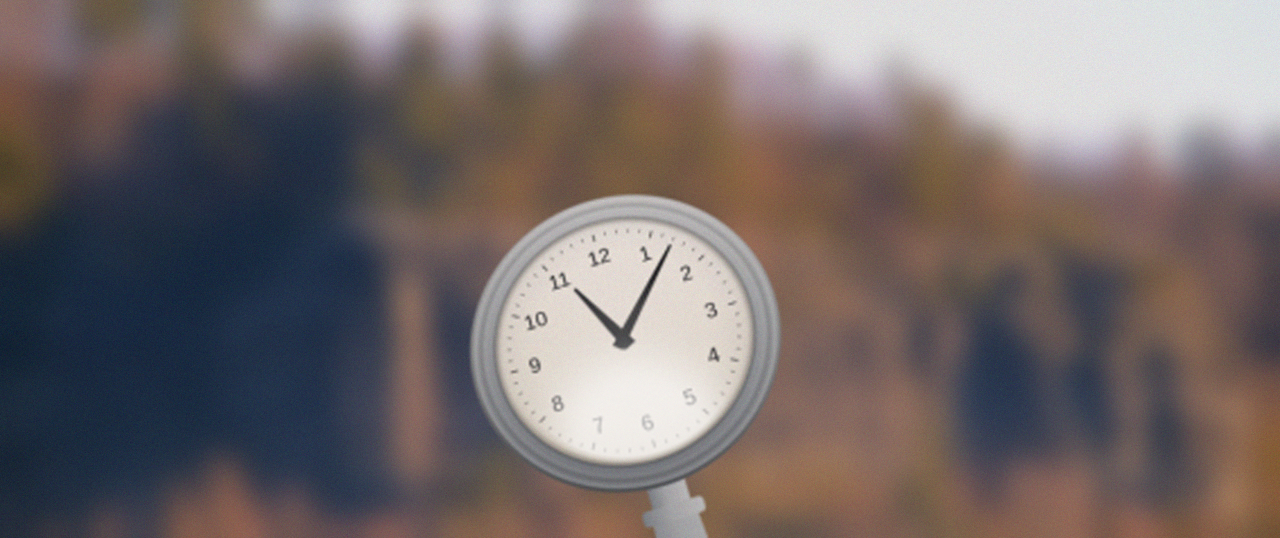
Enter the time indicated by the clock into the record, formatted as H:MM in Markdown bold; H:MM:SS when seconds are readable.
**11:07**
